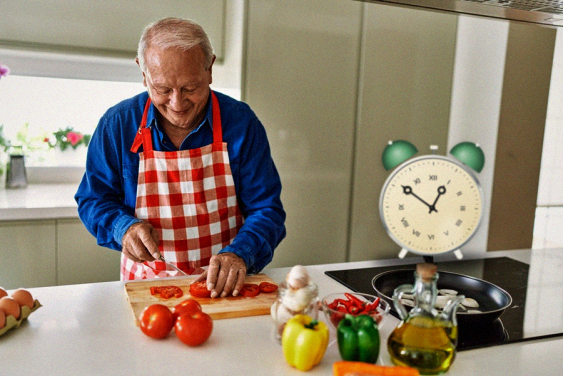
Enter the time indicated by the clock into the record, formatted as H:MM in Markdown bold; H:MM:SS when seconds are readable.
**12:51**
